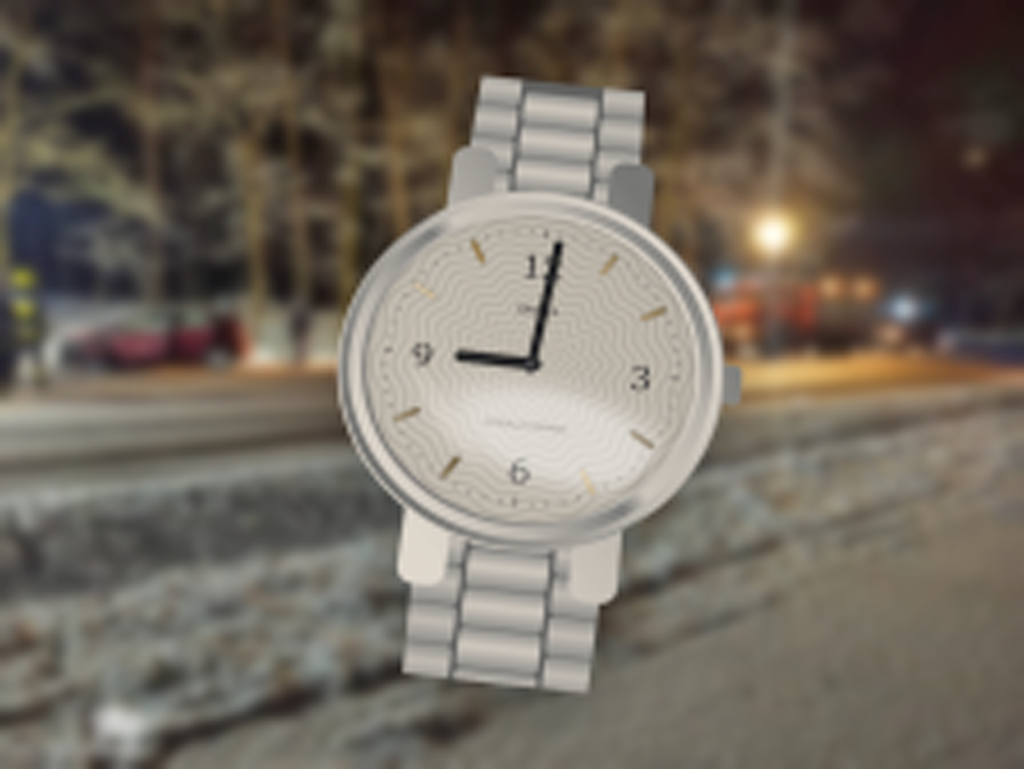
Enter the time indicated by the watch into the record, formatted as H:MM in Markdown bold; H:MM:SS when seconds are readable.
**9:01**
